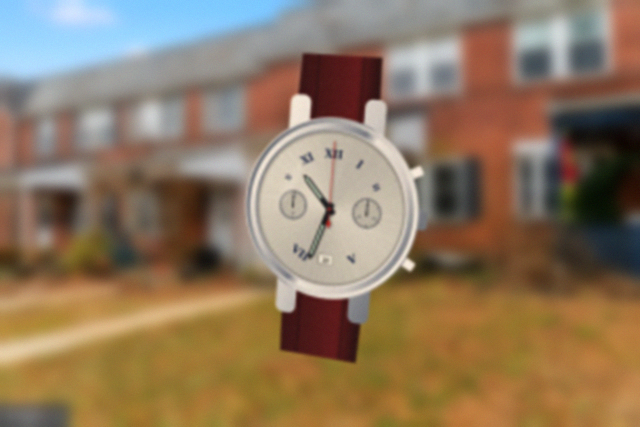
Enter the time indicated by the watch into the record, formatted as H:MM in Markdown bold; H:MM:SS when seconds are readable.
**10:33**
